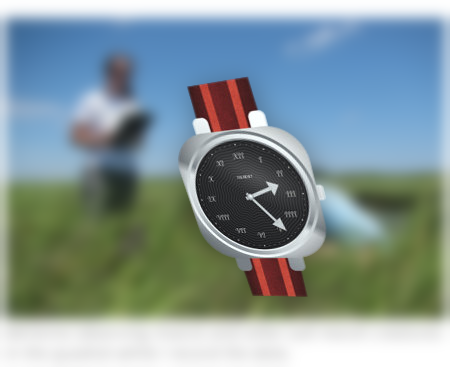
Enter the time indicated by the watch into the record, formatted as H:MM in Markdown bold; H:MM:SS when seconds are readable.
**2:24**
